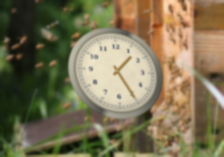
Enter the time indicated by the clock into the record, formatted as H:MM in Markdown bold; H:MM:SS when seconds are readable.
**1:25**
